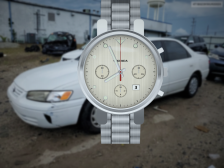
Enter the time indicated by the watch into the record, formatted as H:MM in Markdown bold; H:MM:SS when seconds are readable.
**7:56**
